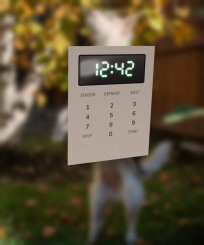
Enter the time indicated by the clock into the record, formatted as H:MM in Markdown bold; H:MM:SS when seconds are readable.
**12:42**
